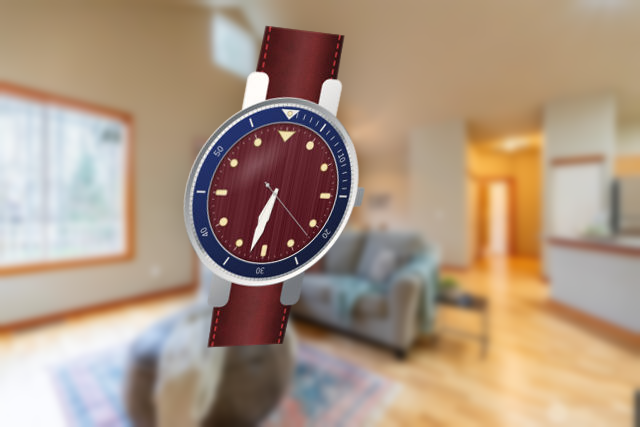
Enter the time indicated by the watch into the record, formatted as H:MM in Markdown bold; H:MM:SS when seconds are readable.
**6:32:22**
